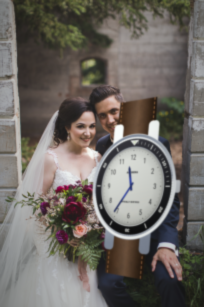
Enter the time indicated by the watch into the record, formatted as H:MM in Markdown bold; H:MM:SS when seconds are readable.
**11:36**
